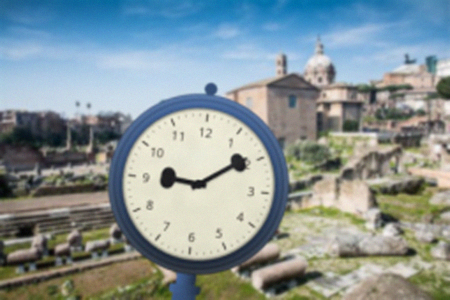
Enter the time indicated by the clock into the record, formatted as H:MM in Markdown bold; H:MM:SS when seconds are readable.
**9:09**
